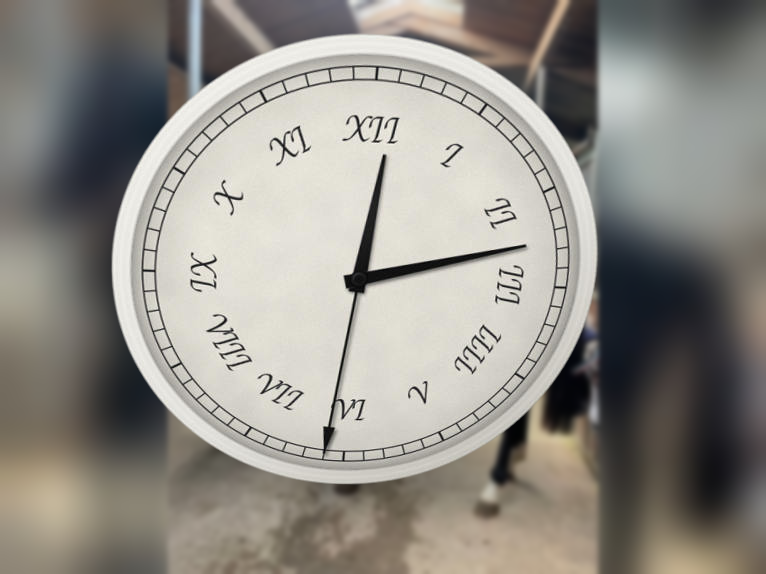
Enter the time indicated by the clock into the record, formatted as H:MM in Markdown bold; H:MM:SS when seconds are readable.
**12:12:31**
